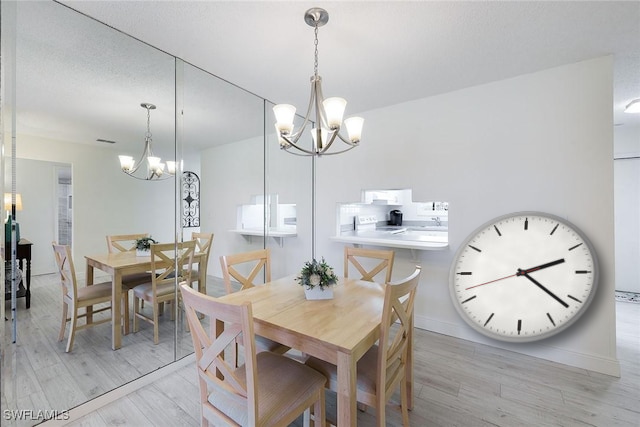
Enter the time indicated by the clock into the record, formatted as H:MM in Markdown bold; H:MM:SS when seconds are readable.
**2:21:42**
